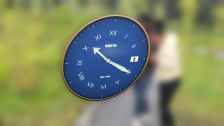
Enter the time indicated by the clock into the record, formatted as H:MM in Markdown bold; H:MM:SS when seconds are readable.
**10:20**
